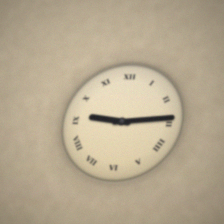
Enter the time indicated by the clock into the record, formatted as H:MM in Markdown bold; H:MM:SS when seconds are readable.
**9:14**
